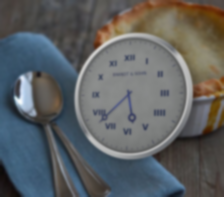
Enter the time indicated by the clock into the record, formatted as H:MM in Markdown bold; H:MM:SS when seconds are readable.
**5:38**
